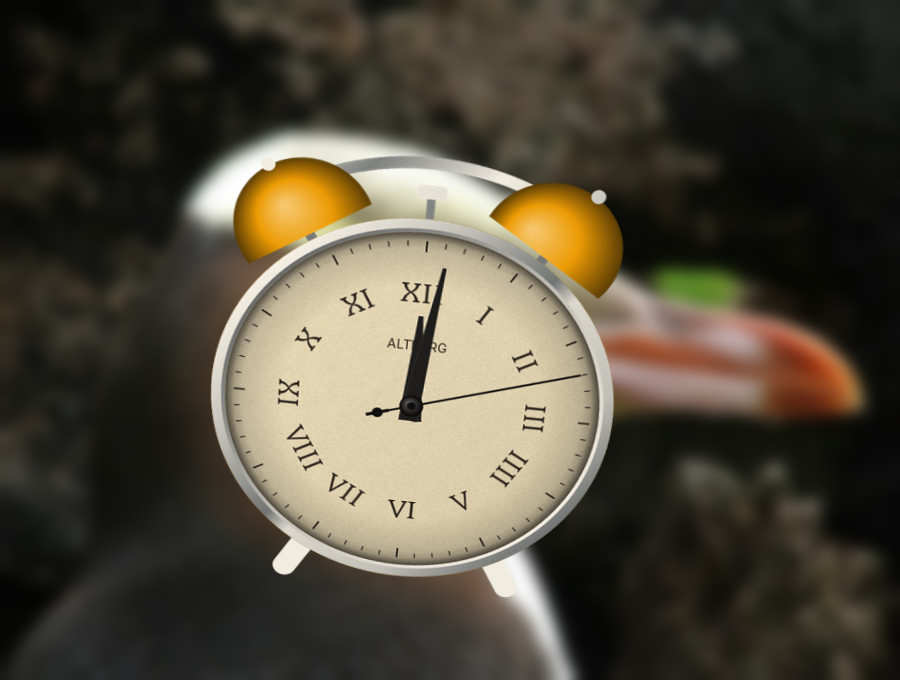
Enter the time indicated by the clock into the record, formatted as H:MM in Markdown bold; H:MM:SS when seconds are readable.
**12:01:12**
